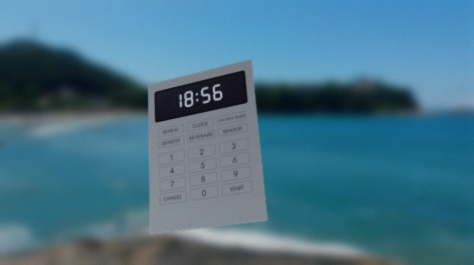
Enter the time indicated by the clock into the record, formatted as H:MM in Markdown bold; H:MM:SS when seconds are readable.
**18:56**
